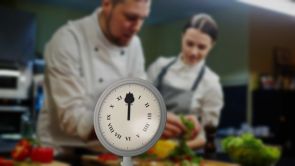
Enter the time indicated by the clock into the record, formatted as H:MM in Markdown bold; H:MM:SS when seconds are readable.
**12:00**
